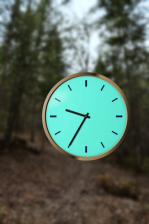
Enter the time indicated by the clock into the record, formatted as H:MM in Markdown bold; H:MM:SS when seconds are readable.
**9:35**
